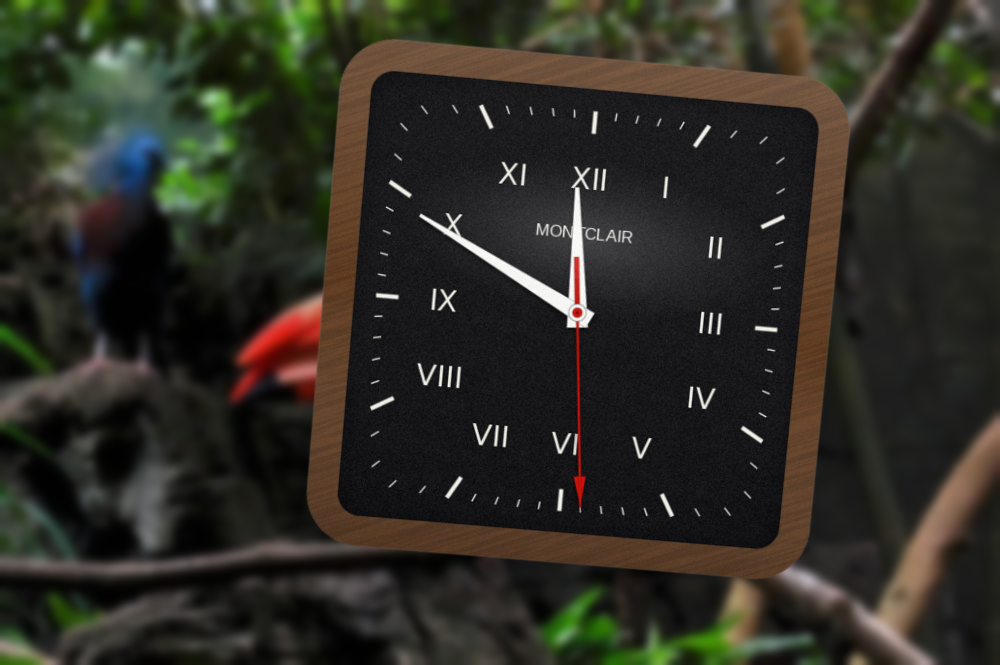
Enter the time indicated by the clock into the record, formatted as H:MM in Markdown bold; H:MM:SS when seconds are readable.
**11:49:29**
